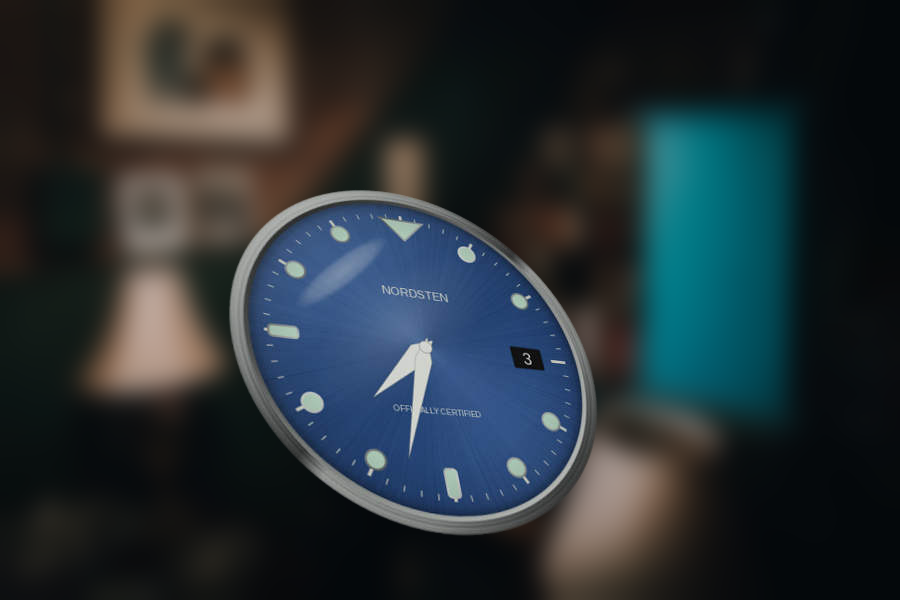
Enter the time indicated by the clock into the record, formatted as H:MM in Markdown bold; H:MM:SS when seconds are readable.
**7:33**
